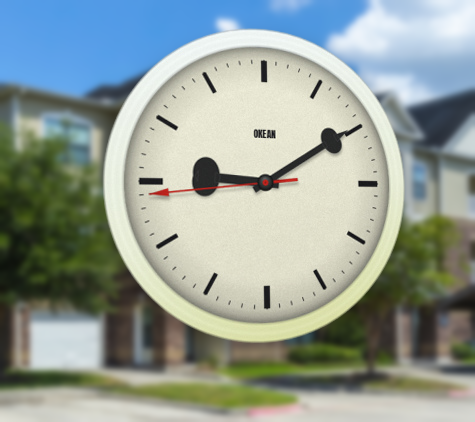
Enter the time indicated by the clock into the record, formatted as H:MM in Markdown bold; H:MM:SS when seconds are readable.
**9:09:44**
